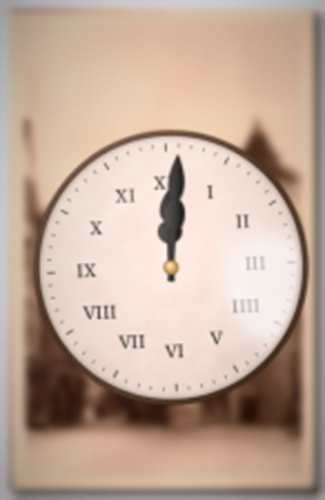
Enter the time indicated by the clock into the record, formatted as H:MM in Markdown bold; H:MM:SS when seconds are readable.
**12:01**
